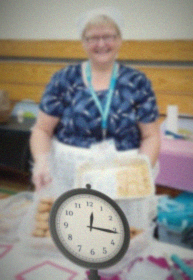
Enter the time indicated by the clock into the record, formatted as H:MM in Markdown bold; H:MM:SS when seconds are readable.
**12:16**
